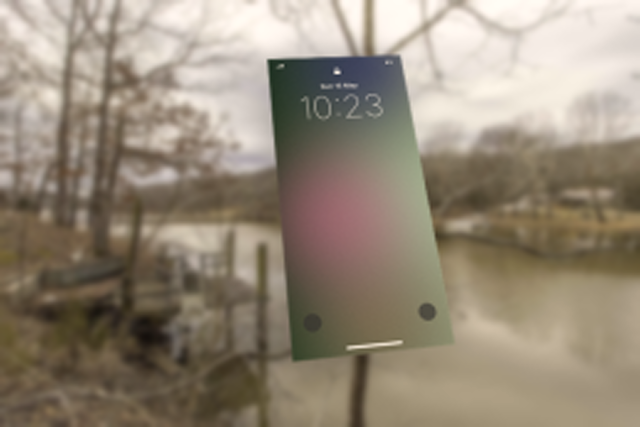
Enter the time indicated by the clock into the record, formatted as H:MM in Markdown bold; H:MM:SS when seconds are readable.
**10:23**
